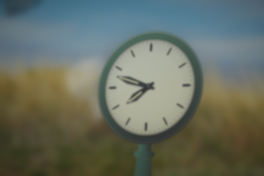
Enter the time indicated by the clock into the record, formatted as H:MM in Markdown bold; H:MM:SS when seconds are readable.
**7:48**
